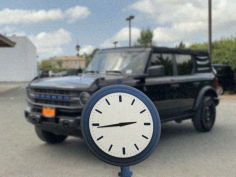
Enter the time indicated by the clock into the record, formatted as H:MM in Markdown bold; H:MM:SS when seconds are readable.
**2:44**
